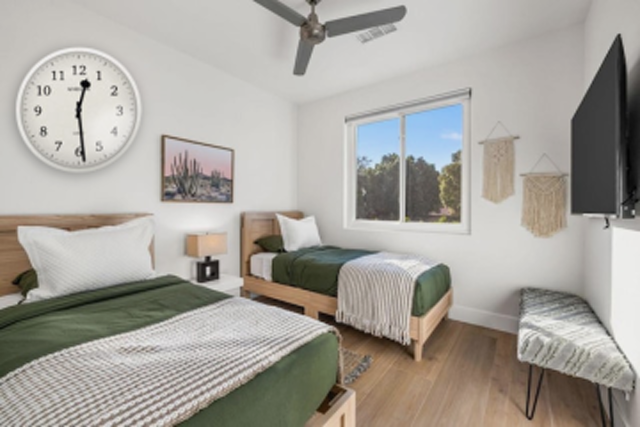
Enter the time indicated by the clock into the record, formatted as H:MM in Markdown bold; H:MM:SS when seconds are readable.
**12:29**
